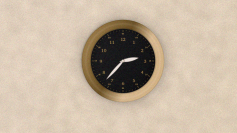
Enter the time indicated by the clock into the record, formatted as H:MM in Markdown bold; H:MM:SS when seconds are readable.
**2:37**
